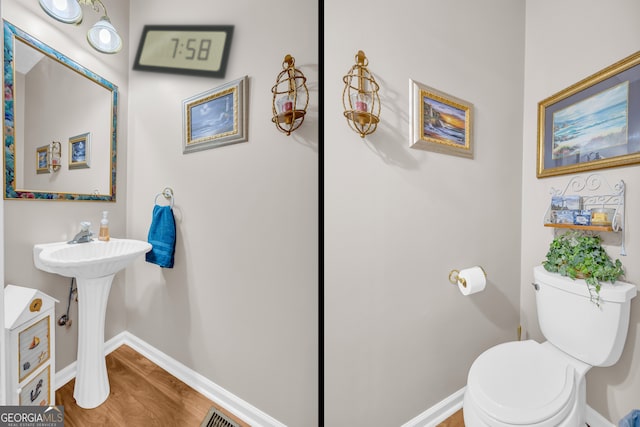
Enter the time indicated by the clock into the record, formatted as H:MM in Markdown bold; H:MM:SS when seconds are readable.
**7:58**
